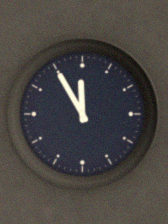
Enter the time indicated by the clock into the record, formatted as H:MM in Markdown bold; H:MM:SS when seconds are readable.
**11:55**
